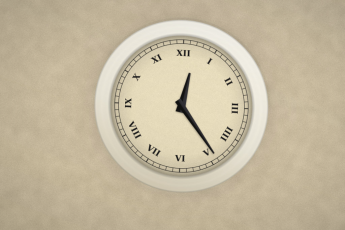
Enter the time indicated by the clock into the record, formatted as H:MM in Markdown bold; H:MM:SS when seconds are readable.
**12:24**
